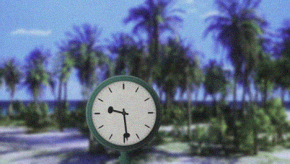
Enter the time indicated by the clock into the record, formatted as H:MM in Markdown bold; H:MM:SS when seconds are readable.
**9:29**
